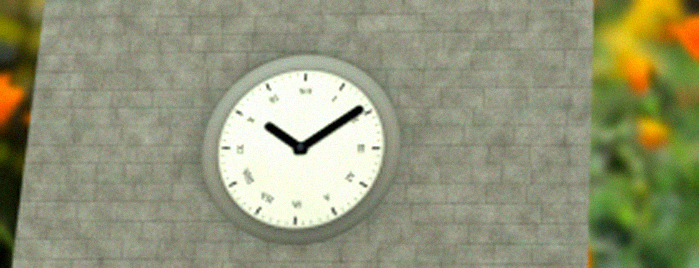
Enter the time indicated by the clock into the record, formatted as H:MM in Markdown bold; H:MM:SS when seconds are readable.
**10:09**
